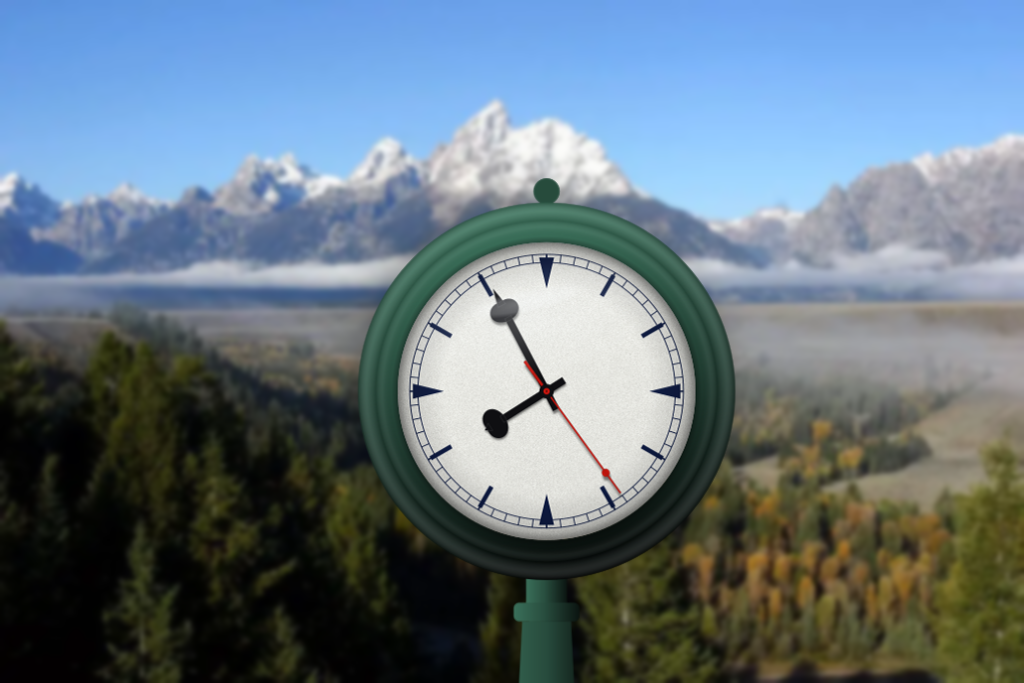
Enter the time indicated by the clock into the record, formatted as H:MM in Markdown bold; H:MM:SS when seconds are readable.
**7:55:24**
